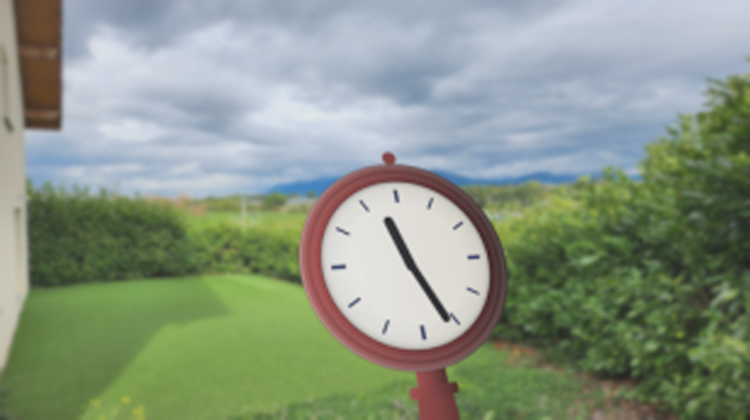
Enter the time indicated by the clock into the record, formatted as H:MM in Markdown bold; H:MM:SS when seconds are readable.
**11:26**
